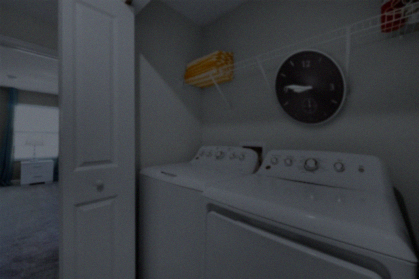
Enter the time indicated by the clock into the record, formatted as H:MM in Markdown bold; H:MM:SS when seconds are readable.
**8:46**
